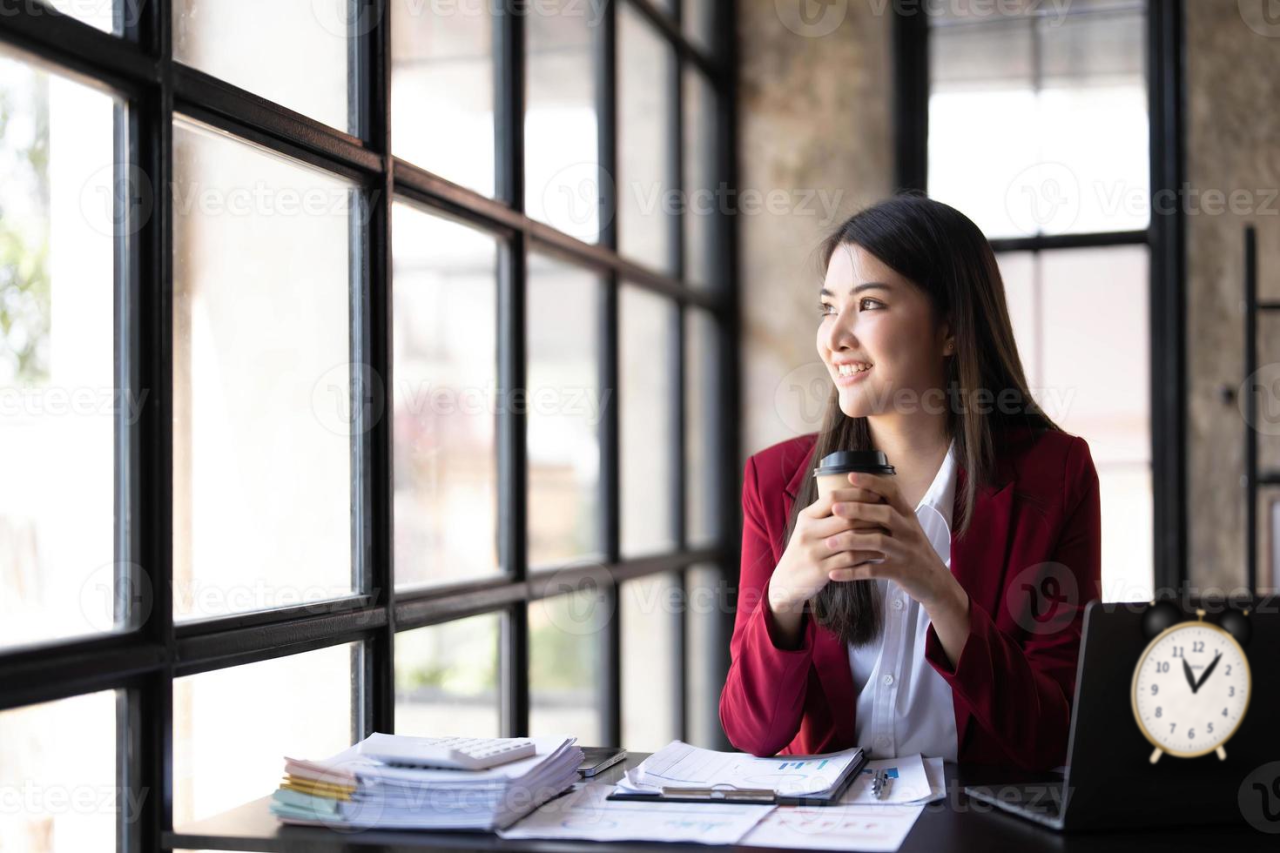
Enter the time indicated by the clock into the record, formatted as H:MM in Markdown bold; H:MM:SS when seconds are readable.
**11:06**
